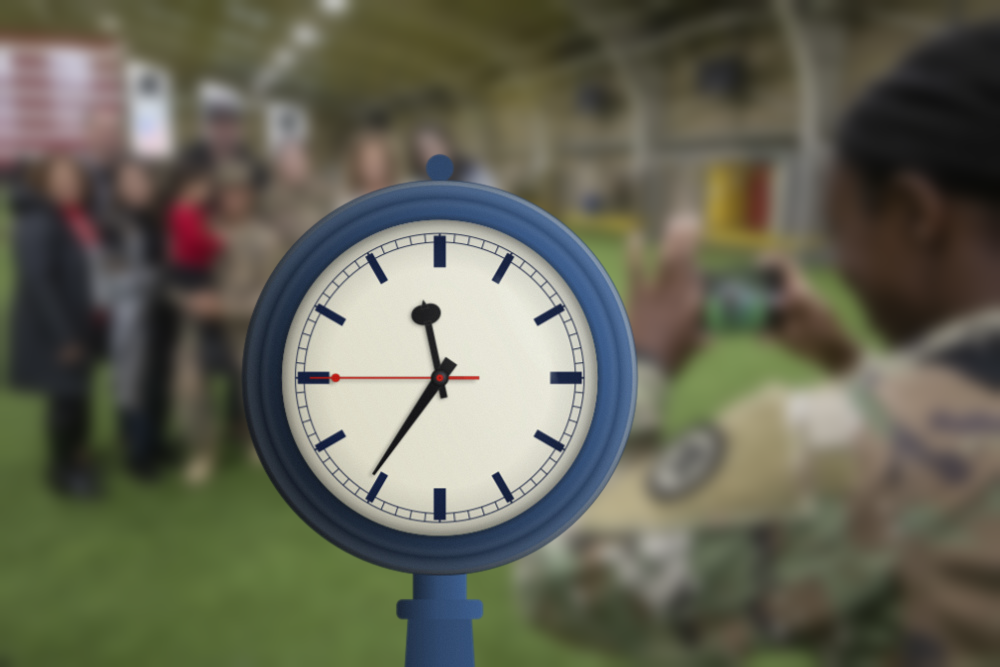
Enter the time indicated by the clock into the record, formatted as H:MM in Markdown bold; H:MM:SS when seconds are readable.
**11:35:45**
